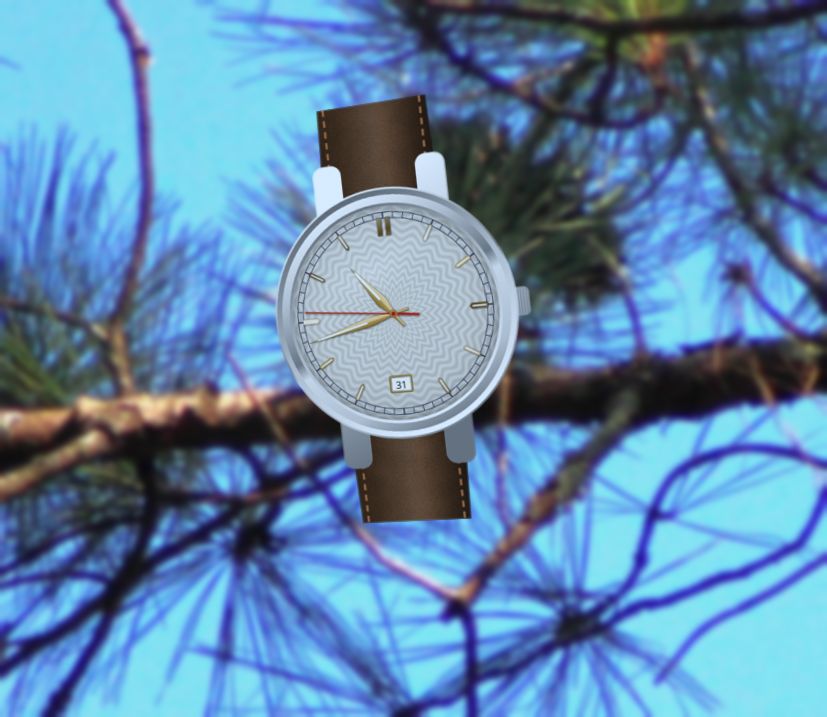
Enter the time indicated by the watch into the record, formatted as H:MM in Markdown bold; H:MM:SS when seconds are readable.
**10:42:46**
